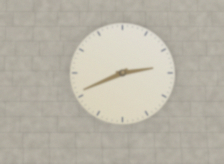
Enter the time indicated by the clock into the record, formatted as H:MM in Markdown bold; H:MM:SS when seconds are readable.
**2:41**
